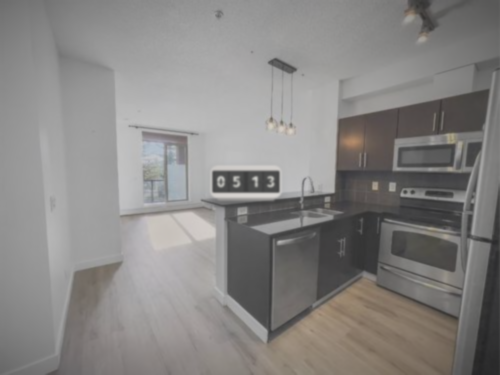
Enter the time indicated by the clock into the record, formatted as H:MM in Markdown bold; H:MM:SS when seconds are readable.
**5:13**
